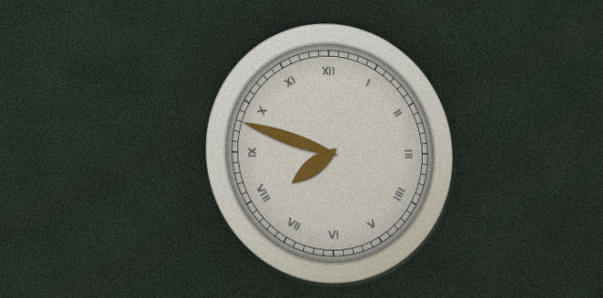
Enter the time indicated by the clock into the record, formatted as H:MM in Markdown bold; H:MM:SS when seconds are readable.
**7:48**
